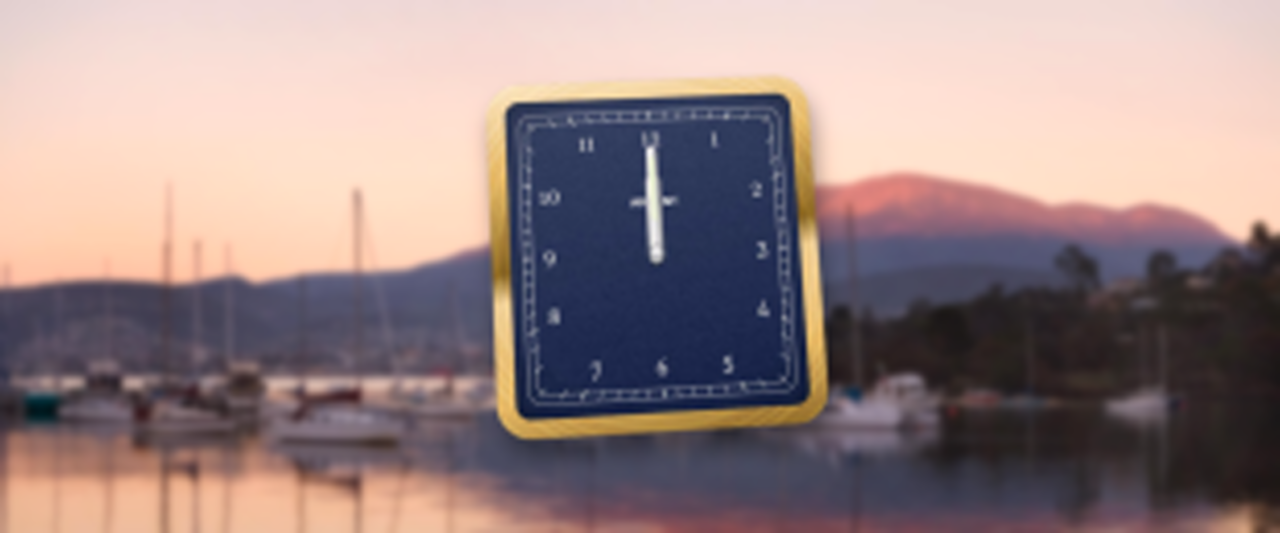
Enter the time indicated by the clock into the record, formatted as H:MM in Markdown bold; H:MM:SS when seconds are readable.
**12:00**
